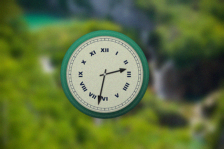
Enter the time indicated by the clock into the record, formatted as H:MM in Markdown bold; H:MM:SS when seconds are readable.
**2:32**
